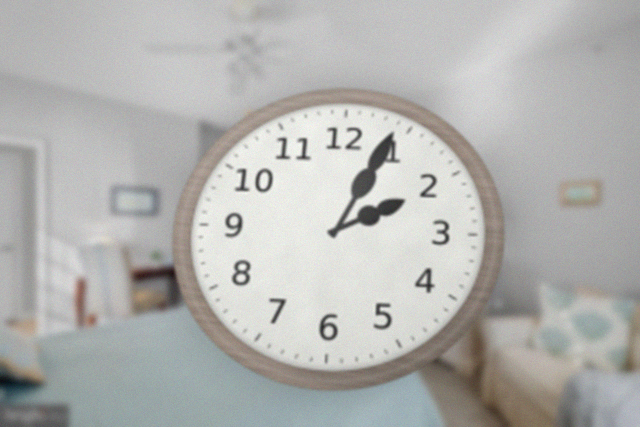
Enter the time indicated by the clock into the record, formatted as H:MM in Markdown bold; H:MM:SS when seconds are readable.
**2:04**
